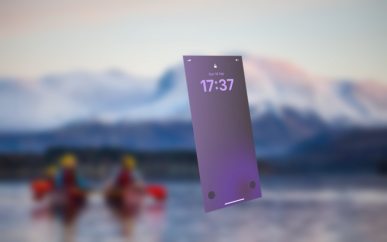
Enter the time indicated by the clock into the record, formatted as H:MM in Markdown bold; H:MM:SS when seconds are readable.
**17:37**
